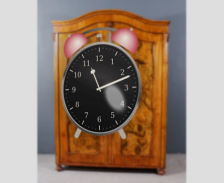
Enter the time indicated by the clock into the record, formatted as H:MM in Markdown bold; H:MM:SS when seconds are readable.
**11:12**
